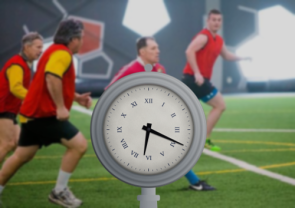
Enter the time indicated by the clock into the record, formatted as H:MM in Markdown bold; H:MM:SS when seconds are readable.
**6:19**
